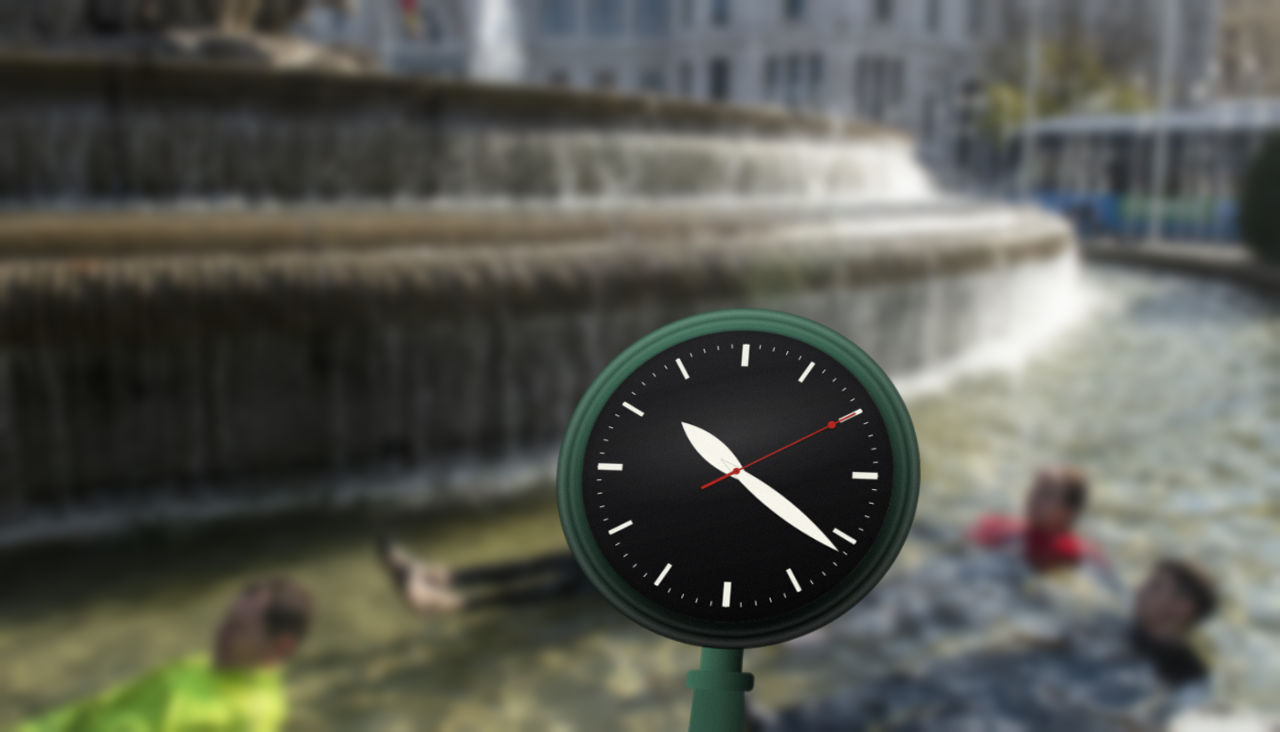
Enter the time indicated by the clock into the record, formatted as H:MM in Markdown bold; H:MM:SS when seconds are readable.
**10:21:10**
